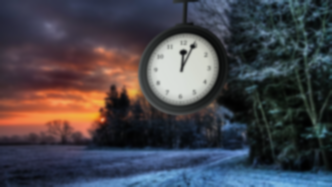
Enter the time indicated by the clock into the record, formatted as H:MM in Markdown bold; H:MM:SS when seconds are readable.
**12:04**
